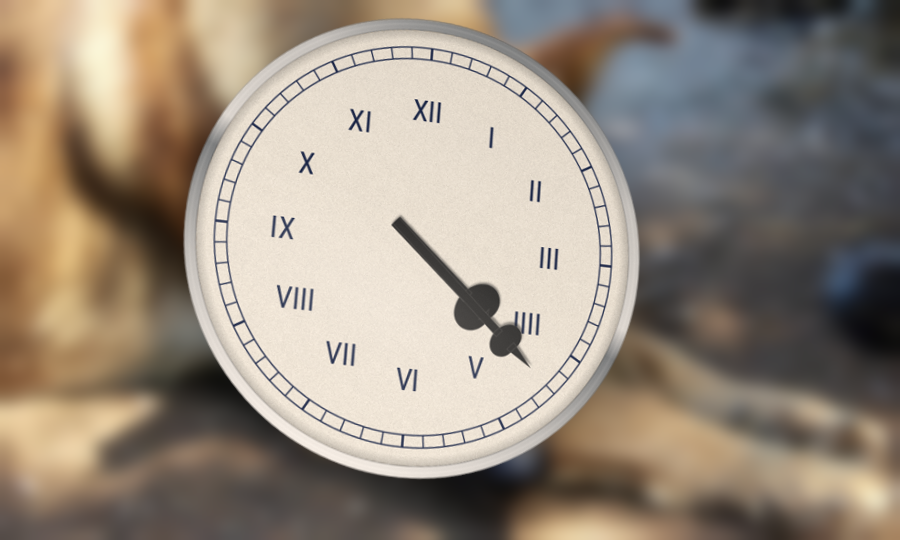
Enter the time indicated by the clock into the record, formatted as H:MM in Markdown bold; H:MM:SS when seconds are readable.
**4:22**
